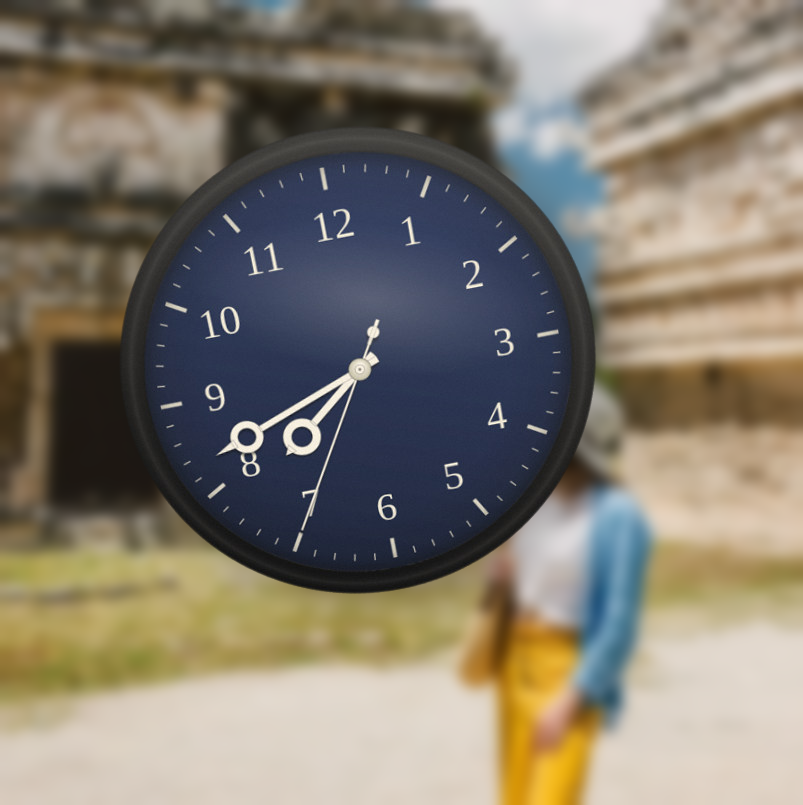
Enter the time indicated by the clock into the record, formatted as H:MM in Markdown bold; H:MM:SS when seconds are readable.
**7:41:35**
